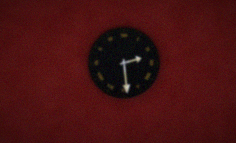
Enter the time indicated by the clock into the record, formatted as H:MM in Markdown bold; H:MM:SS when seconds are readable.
**2:29**
